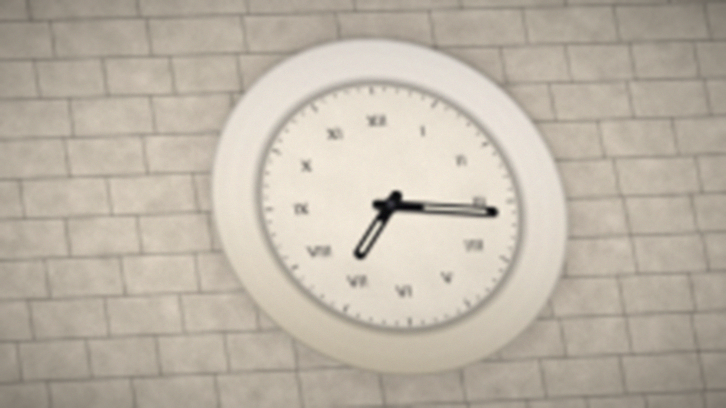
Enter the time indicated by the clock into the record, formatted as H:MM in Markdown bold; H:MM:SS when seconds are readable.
**7:16**
